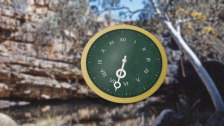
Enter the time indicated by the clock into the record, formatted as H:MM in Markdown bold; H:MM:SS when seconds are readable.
**6:33**
